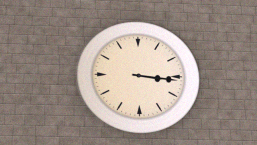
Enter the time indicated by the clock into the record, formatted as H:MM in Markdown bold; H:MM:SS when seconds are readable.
**3:16**
